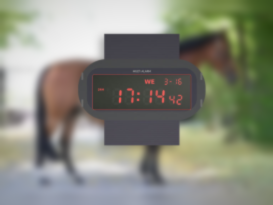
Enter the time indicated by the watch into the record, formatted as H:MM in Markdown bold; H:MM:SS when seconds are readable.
**17:14:42**
